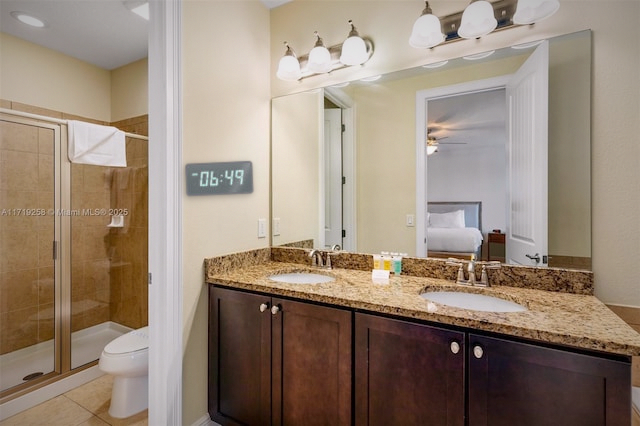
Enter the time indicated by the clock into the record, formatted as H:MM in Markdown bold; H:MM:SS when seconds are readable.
**6:49**
